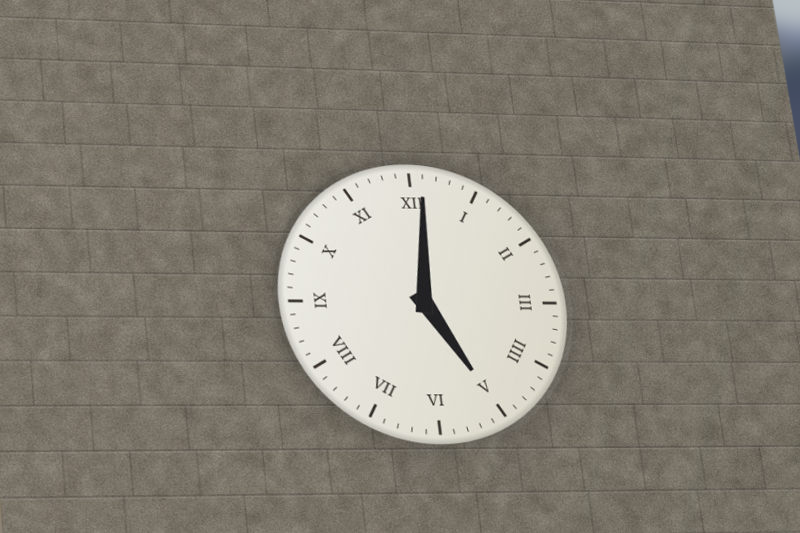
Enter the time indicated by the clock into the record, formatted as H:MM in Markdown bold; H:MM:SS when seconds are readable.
**5:01**
